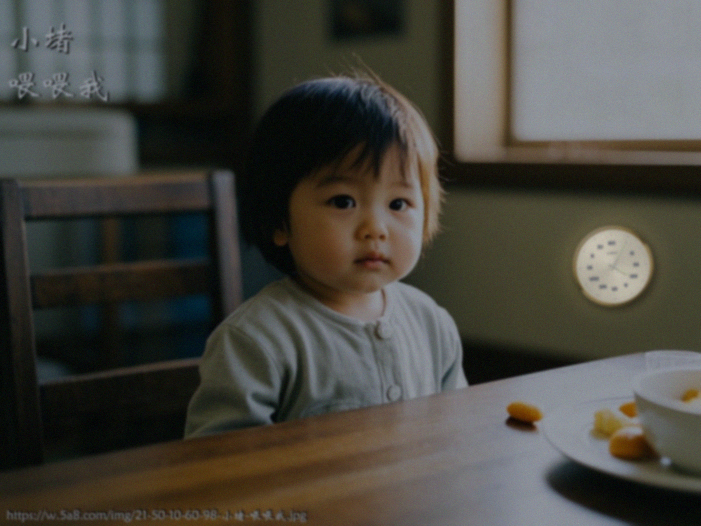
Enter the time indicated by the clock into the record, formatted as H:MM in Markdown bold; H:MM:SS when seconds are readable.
**4:05**
